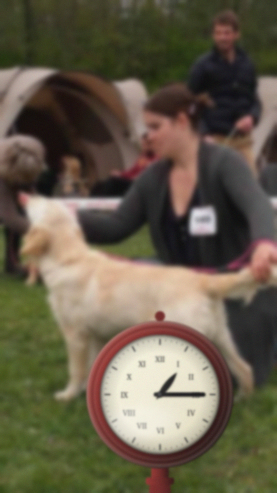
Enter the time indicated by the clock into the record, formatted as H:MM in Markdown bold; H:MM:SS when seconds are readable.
**1:15**
